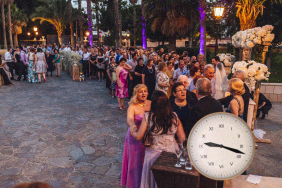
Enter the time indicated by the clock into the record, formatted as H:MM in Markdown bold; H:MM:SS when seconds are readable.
**9:18**
